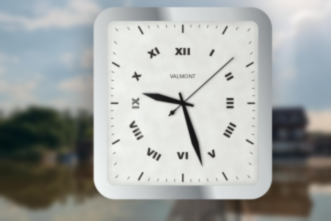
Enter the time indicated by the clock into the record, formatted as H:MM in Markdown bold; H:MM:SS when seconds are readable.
**9:27:08**
